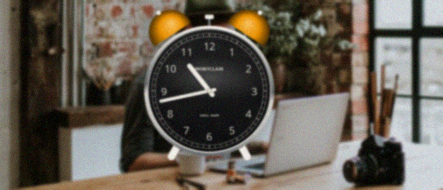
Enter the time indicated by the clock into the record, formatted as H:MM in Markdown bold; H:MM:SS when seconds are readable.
**10:43**
